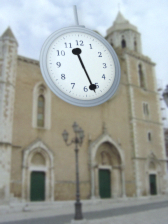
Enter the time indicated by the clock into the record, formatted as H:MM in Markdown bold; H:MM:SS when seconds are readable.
**11:27**
